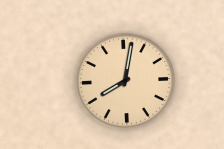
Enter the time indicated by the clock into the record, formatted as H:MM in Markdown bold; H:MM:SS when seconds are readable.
**8:02**
